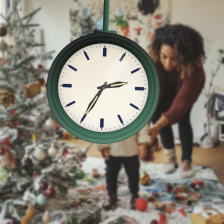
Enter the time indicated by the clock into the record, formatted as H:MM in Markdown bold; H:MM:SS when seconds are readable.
**2:35**
